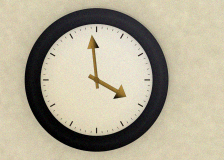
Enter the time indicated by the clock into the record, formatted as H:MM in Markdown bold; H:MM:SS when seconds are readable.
**3:59**
